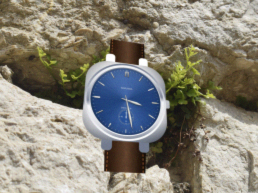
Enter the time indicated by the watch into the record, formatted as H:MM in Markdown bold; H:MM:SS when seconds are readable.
**3:28**
